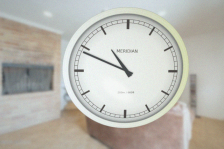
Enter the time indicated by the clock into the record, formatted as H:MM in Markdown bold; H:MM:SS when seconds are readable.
**10:49**
